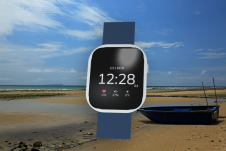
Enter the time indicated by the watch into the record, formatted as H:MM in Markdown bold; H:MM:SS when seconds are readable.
**12:28**
